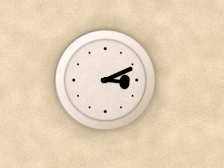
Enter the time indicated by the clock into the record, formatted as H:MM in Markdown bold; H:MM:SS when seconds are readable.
**3:11**
